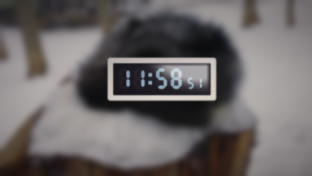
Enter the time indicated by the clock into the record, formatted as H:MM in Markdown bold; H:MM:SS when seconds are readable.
**11:58:51**
